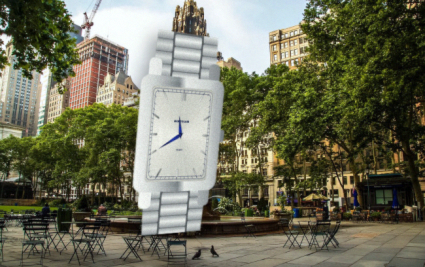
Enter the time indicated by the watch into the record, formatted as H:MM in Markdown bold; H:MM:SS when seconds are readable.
**11:40**
